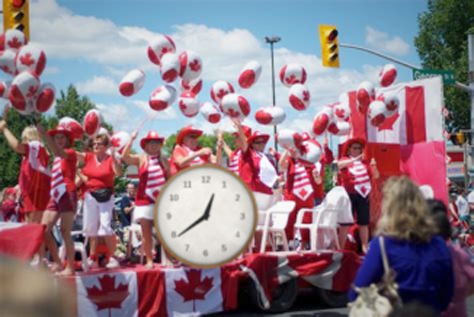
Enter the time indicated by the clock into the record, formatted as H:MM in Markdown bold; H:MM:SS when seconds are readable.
**12:39**
